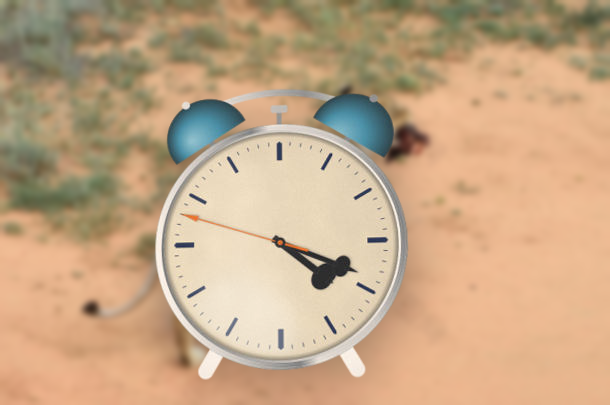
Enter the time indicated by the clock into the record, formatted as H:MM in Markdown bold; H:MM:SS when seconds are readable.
**4:18:48**
